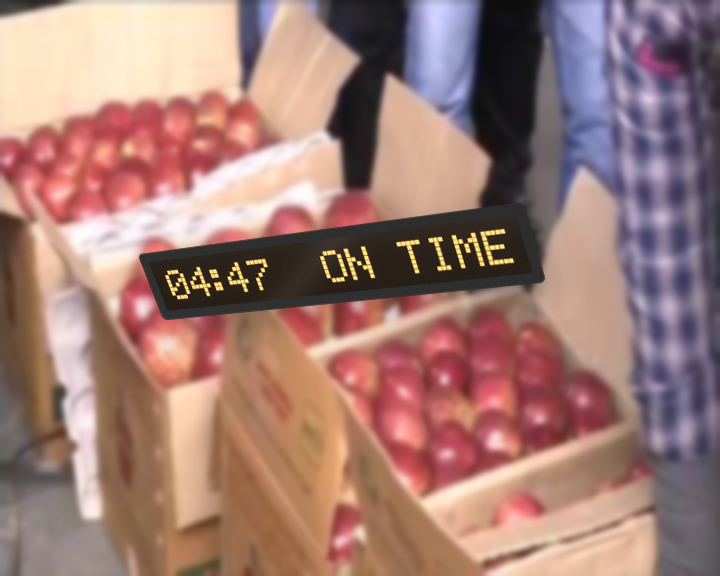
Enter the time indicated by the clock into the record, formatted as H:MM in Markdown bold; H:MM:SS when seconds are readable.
**4:47**
